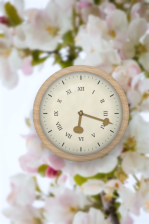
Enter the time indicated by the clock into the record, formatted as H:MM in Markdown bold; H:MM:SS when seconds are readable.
**6:18**
